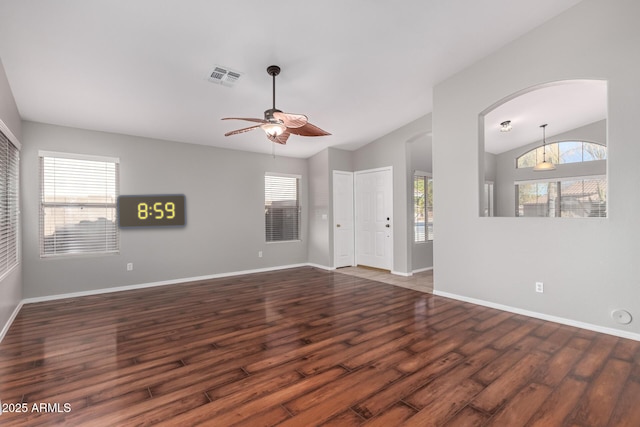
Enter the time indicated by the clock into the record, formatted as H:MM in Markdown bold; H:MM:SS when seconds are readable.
**8:59**
